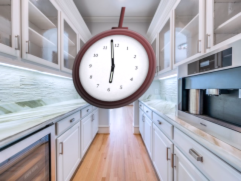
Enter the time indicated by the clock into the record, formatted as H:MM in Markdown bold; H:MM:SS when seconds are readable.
**5:58**
